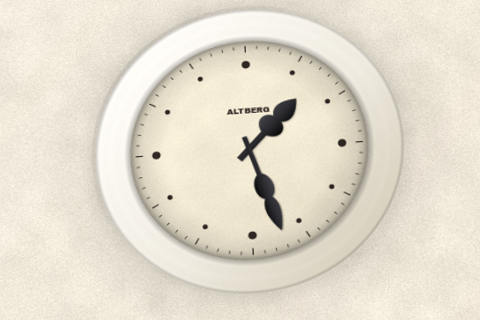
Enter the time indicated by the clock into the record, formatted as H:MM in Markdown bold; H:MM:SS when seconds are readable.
**1:27**
